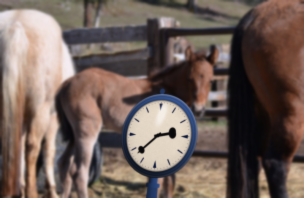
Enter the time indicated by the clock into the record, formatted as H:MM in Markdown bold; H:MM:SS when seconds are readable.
**2:38**
